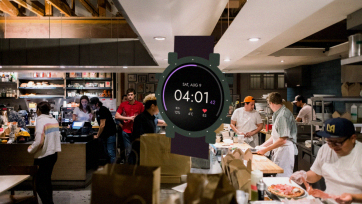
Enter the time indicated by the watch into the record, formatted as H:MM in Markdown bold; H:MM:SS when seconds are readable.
**4:01**
